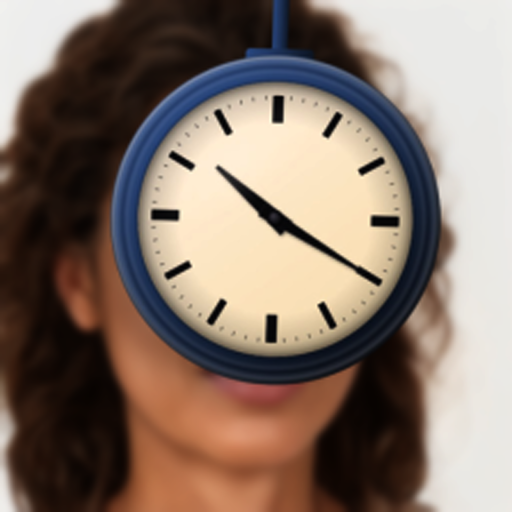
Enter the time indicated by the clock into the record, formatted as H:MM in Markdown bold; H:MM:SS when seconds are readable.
**10:20**
